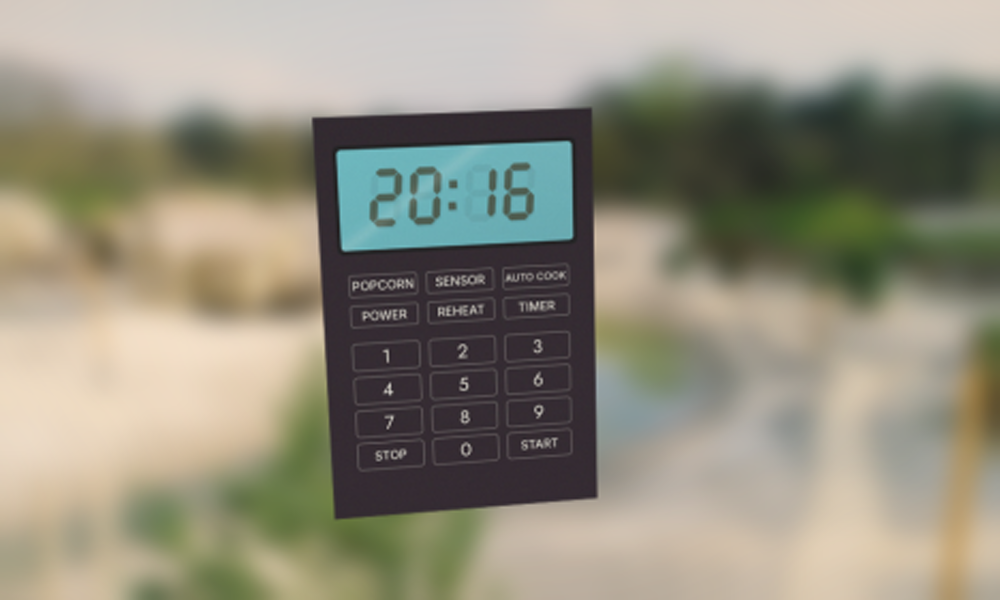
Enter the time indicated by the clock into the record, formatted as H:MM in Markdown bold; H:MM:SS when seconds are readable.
**20:16**
